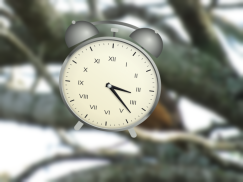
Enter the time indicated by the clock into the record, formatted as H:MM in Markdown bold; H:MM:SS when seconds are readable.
**3:23**
